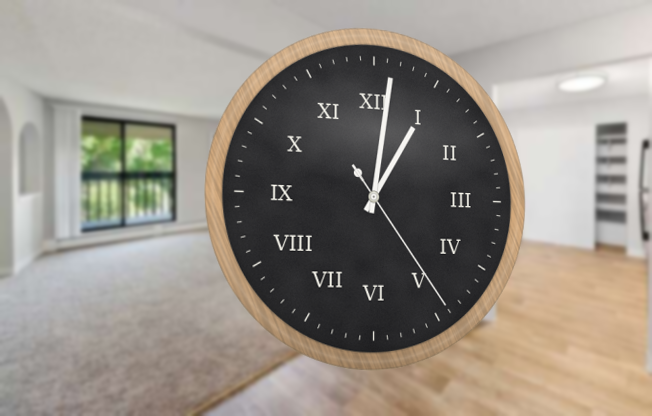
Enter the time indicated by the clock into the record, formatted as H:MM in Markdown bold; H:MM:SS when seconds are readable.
**1:01:24**
